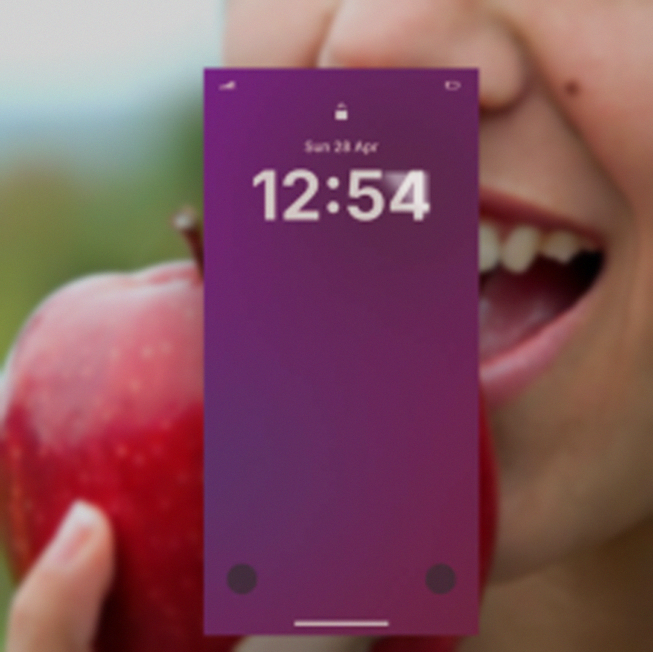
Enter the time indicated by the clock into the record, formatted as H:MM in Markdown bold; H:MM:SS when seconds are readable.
**12:54**
